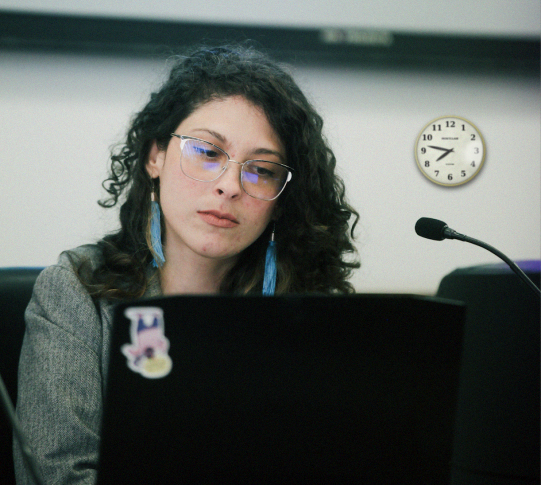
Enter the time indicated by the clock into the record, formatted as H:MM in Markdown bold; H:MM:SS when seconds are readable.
**7:47**
